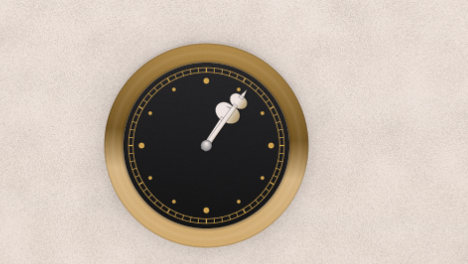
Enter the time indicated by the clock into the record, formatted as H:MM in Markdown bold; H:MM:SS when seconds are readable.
**1:06**
